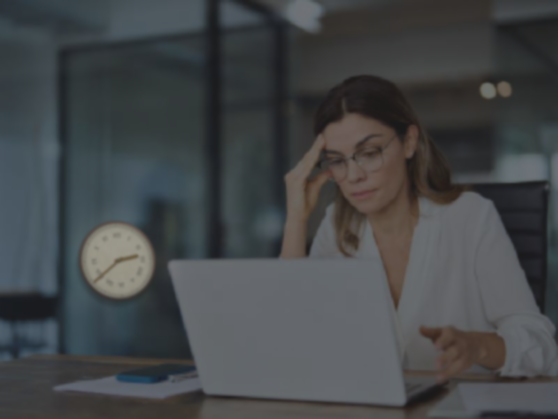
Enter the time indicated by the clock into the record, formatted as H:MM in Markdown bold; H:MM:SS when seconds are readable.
**2:39**
